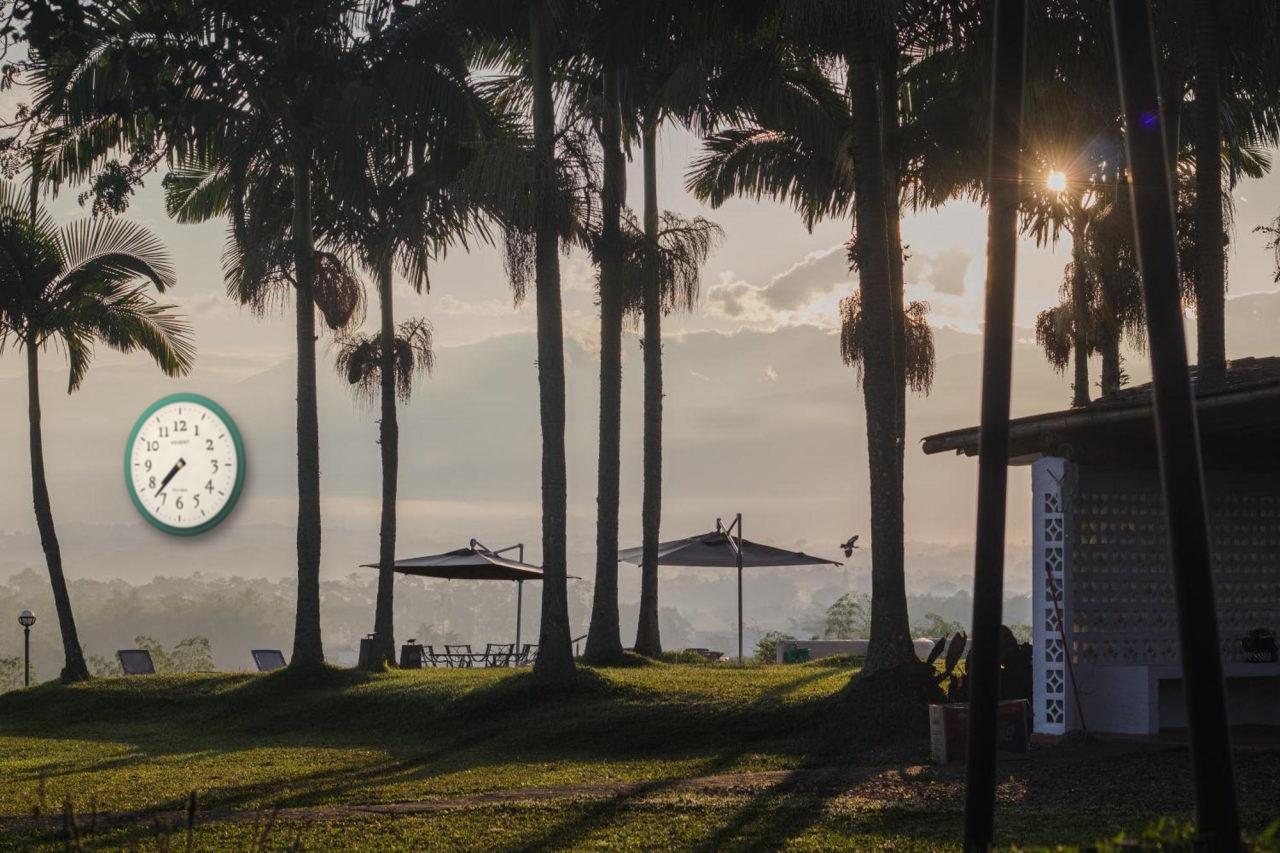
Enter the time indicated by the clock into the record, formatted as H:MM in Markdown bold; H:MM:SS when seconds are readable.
**7:37**
